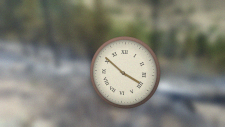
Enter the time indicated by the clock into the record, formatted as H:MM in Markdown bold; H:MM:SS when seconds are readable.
**3:51**
